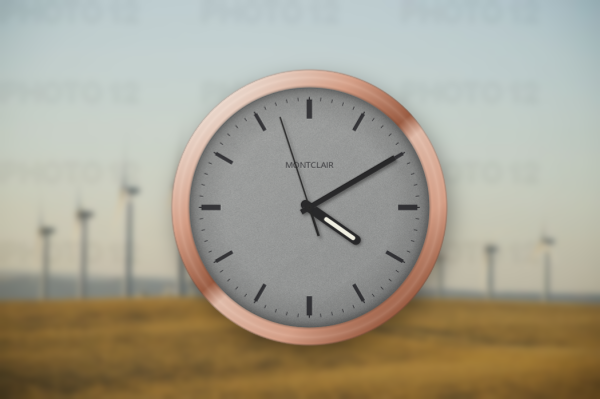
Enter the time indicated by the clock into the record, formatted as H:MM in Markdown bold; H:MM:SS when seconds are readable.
**4:09:57**
